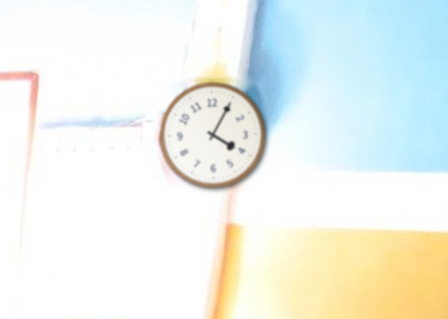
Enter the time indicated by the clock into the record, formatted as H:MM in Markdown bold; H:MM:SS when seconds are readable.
**4:05**
